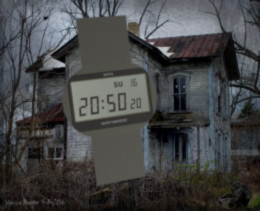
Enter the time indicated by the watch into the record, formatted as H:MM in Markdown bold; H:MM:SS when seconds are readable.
**20:50:20**
